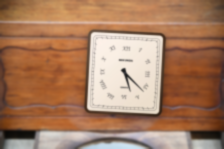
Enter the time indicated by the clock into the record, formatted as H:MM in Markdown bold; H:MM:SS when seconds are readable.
**5:22**
